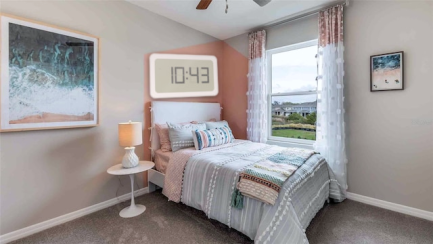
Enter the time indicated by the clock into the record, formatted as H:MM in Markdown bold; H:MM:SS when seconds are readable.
**10:43**
